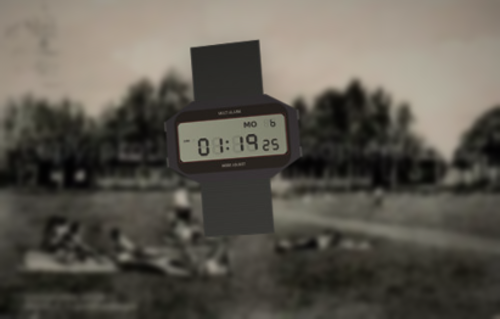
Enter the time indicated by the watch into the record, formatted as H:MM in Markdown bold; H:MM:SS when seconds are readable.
**1:19:25**
